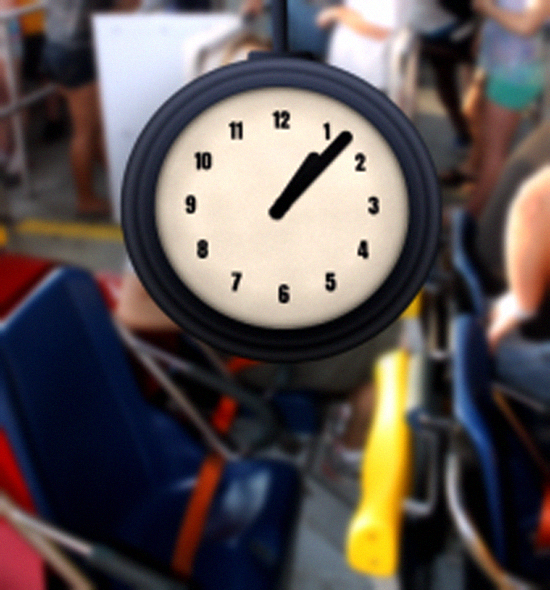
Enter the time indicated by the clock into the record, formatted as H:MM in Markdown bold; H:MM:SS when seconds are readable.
**1:07**
